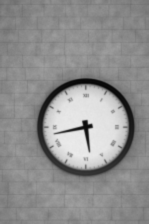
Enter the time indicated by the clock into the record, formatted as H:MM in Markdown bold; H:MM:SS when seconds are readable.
**5:43**
